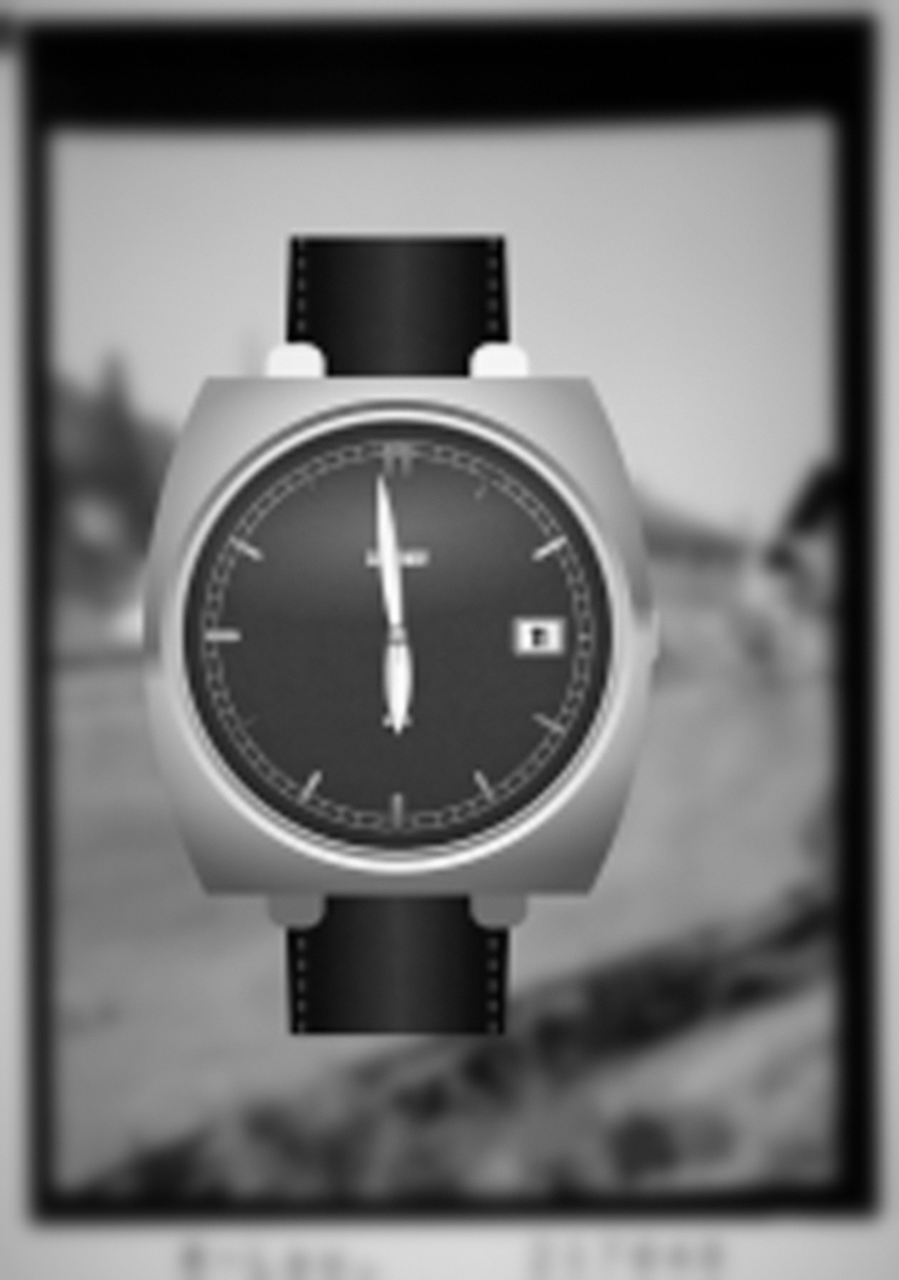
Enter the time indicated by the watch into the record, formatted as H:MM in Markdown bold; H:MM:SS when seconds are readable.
**5:59**
